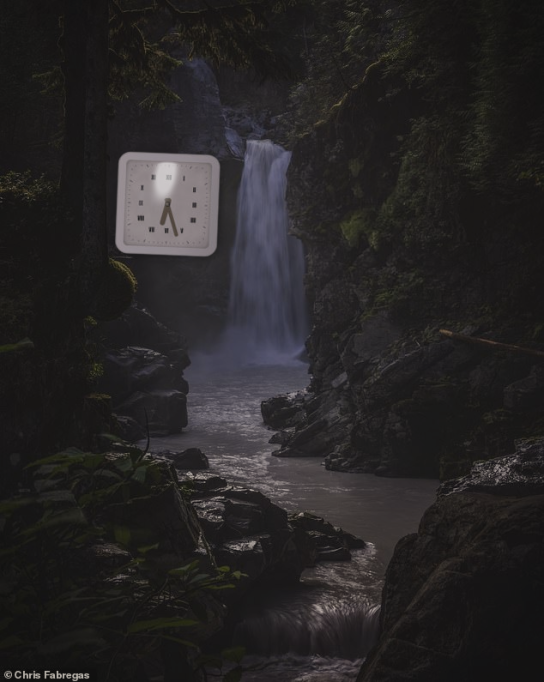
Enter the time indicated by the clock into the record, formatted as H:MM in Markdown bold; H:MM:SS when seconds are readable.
**6:27**
